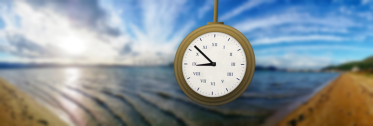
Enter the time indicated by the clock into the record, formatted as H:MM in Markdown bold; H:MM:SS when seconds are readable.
**8:52**
